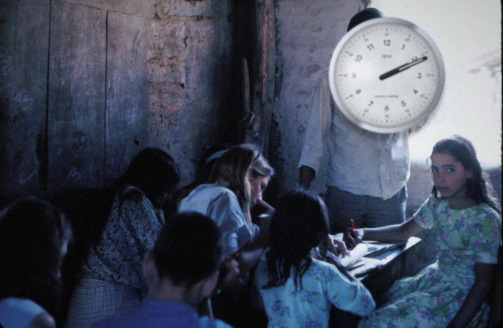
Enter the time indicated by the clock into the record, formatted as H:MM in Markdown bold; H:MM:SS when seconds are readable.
**2:11**
